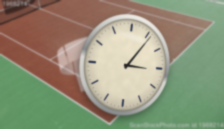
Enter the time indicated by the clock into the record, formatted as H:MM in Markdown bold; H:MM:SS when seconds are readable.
**3:06**
